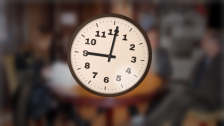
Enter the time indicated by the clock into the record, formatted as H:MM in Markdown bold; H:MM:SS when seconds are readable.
**9:01**
